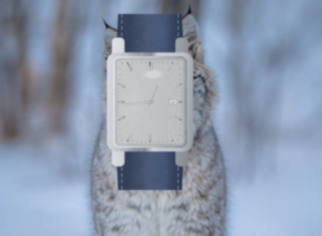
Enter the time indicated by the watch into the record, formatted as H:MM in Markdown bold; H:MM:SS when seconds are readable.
**12:44**
